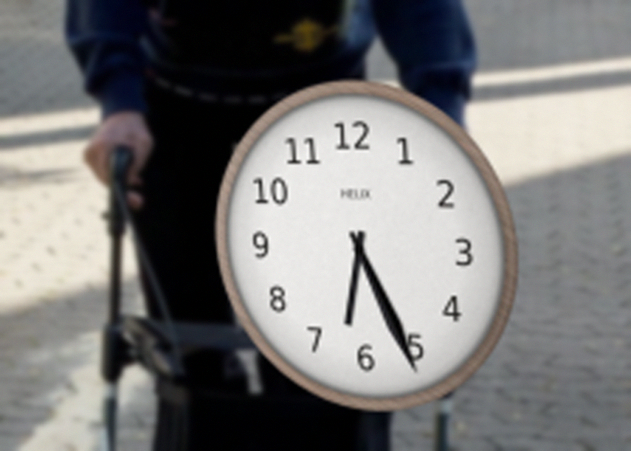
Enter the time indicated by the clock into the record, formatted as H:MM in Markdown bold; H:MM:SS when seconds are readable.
**6:26**
